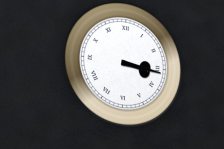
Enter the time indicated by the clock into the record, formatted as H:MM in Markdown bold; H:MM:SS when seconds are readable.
**3:16**
